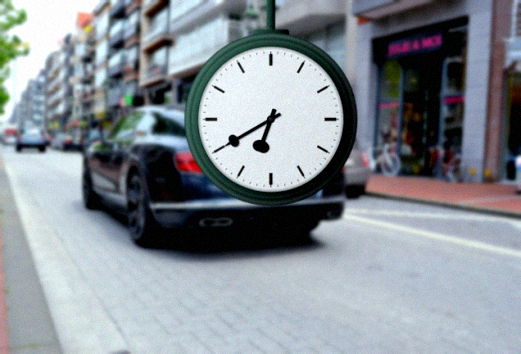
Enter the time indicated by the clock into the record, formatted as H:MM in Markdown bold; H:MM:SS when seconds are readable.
**6:40**
